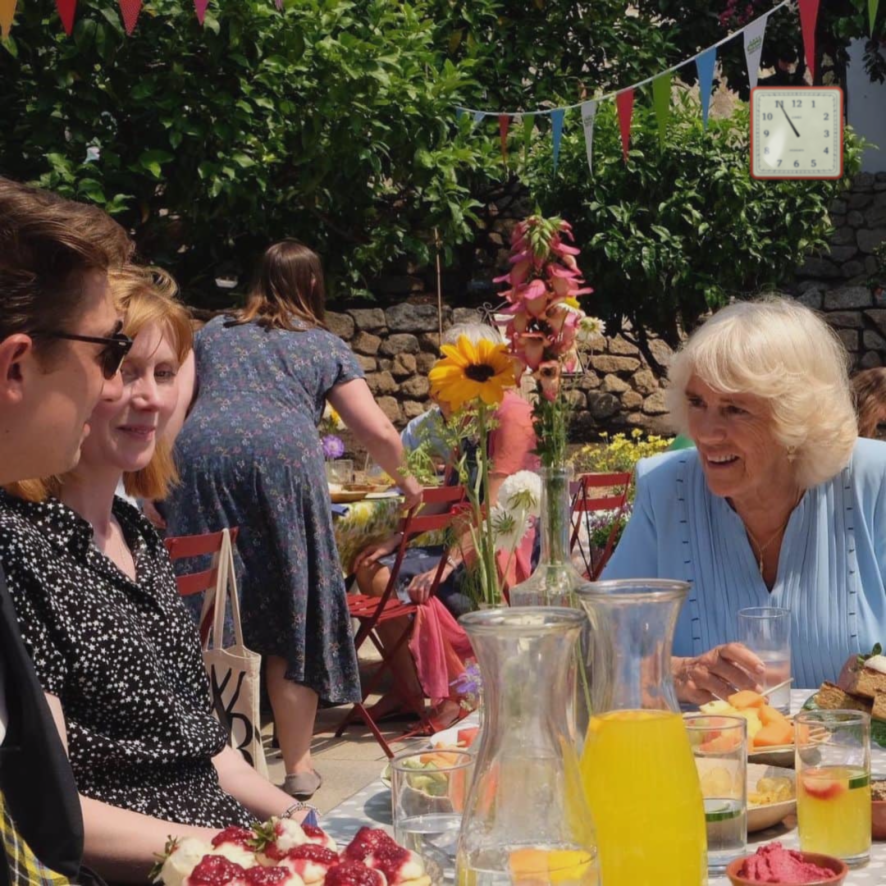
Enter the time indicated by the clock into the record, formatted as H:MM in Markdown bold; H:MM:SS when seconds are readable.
**10:55**
